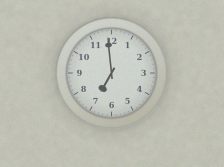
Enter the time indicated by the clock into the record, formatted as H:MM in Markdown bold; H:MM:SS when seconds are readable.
**6:59**
